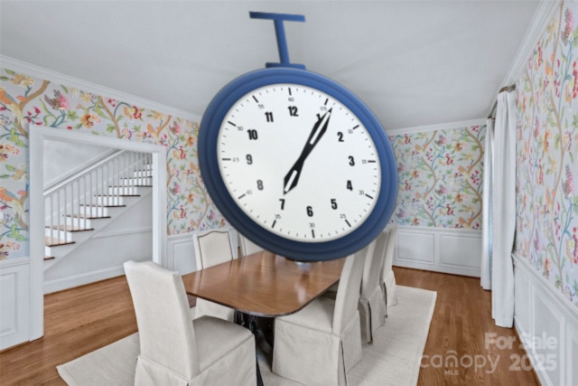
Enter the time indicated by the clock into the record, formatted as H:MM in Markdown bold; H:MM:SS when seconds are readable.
**7:06**
